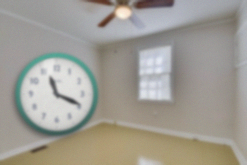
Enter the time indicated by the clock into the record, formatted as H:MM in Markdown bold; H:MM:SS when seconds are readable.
**11:19**
